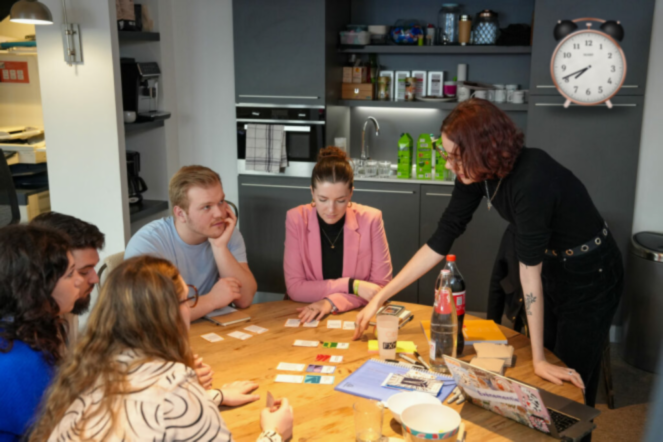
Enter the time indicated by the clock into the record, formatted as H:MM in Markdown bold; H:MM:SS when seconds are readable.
**7:41**
